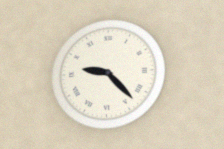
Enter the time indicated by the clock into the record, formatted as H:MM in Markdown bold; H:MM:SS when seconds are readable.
**9:23**
